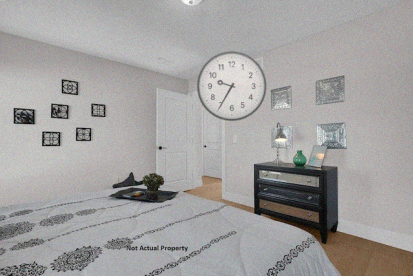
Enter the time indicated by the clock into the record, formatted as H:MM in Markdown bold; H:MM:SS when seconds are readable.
**9:35**
